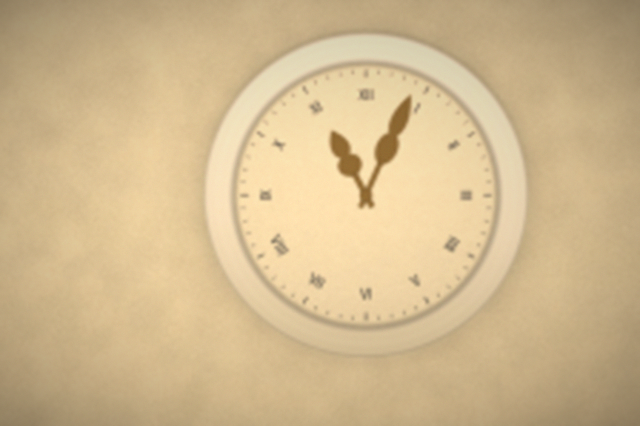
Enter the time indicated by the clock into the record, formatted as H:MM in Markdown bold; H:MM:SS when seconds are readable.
**11:04**
